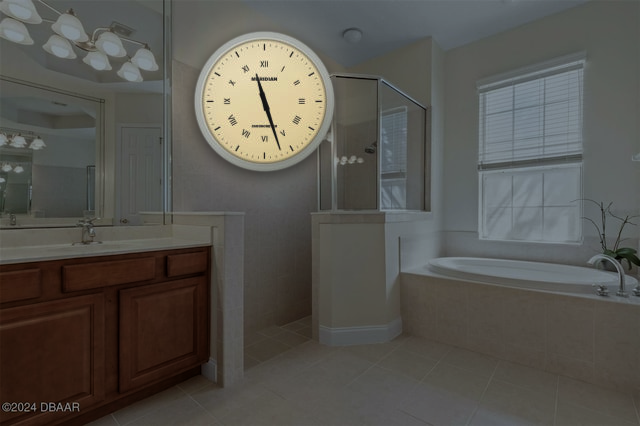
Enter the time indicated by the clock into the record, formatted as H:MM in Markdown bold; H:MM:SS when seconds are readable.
**11:27**
